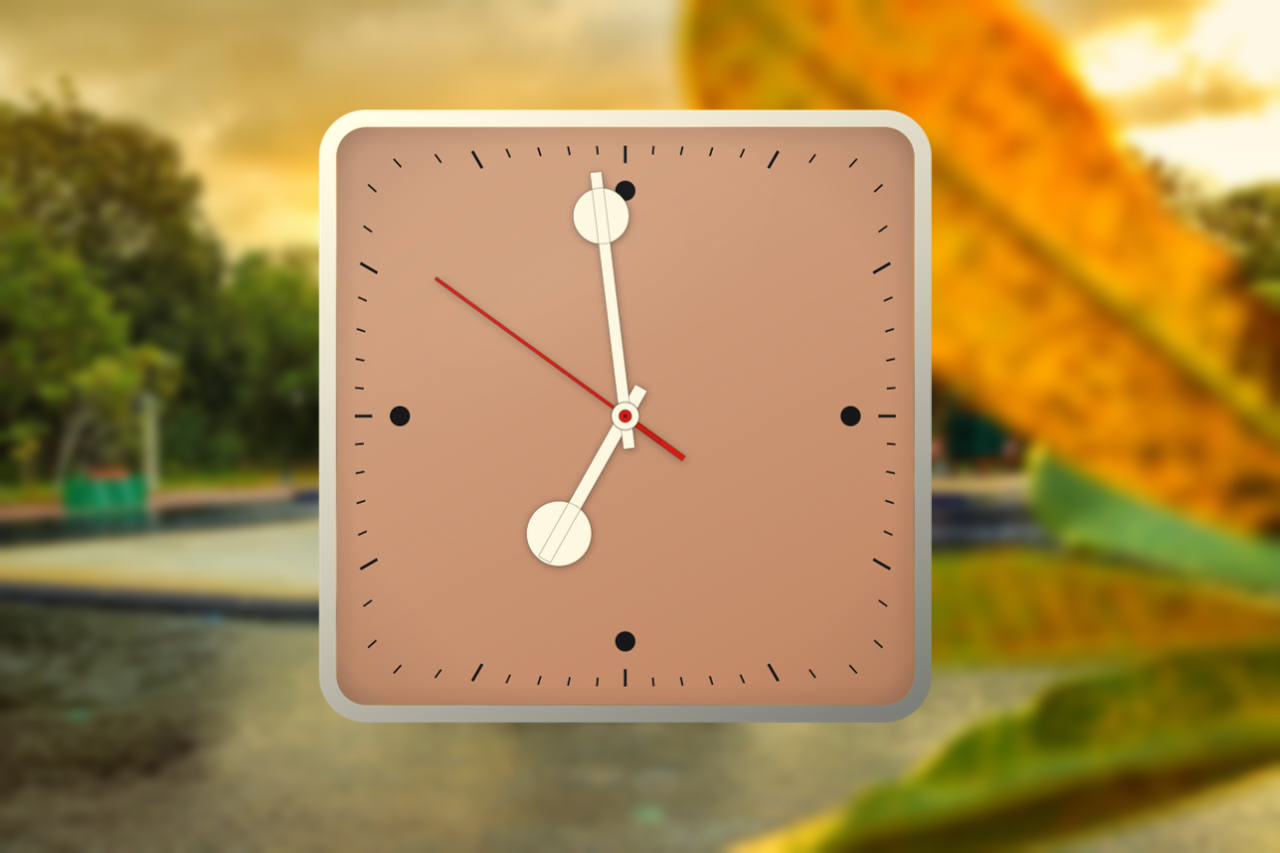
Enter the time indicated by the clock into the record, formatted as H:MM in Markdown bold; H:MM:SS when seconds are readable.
**6:58:51**
